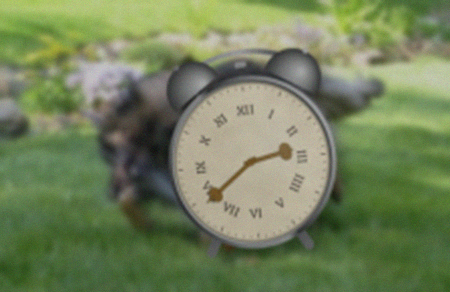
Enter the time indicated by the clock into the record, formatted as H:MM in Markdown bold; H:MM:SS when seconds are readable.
**2:39**
